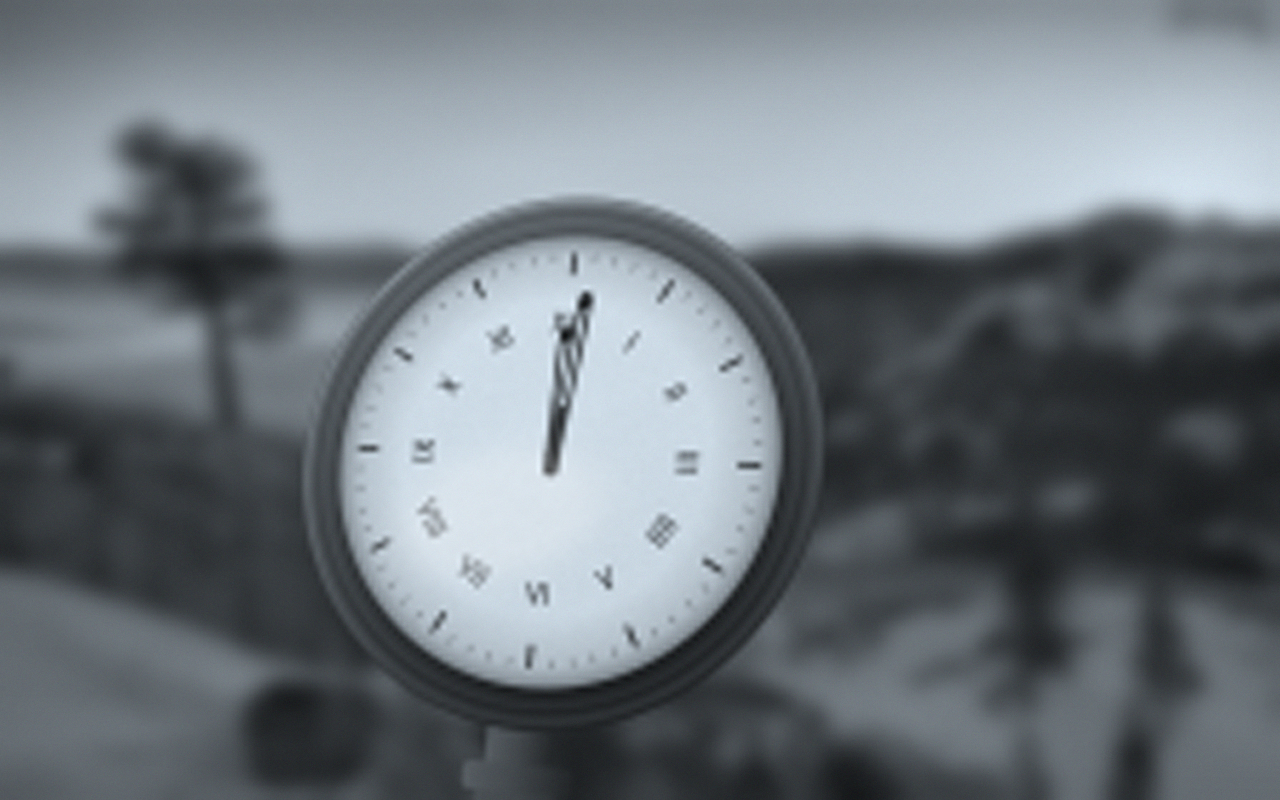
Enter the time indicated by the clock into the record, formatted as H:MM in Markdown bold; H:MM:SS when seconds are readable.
**12:01**
